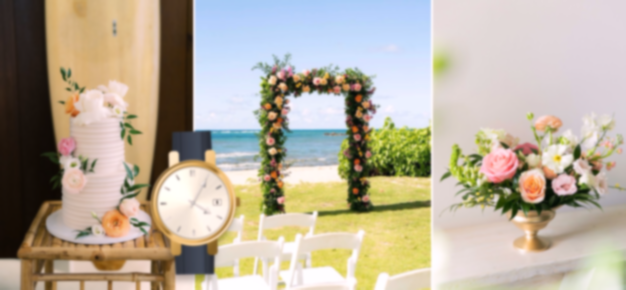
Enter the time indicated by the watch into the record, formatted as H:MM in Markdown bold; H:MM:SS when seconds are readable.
**4:05**
